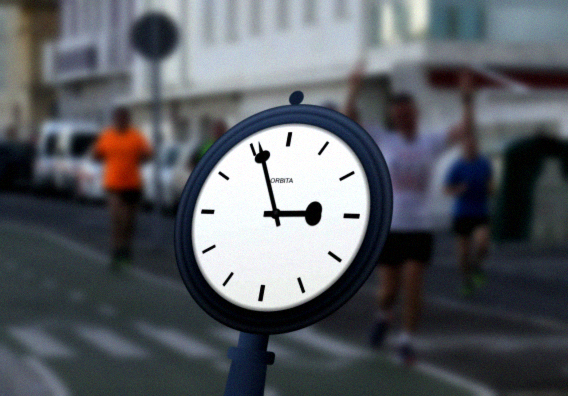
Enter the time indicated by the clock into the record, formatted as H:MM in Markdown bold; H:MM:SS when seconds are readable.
**2:56**
